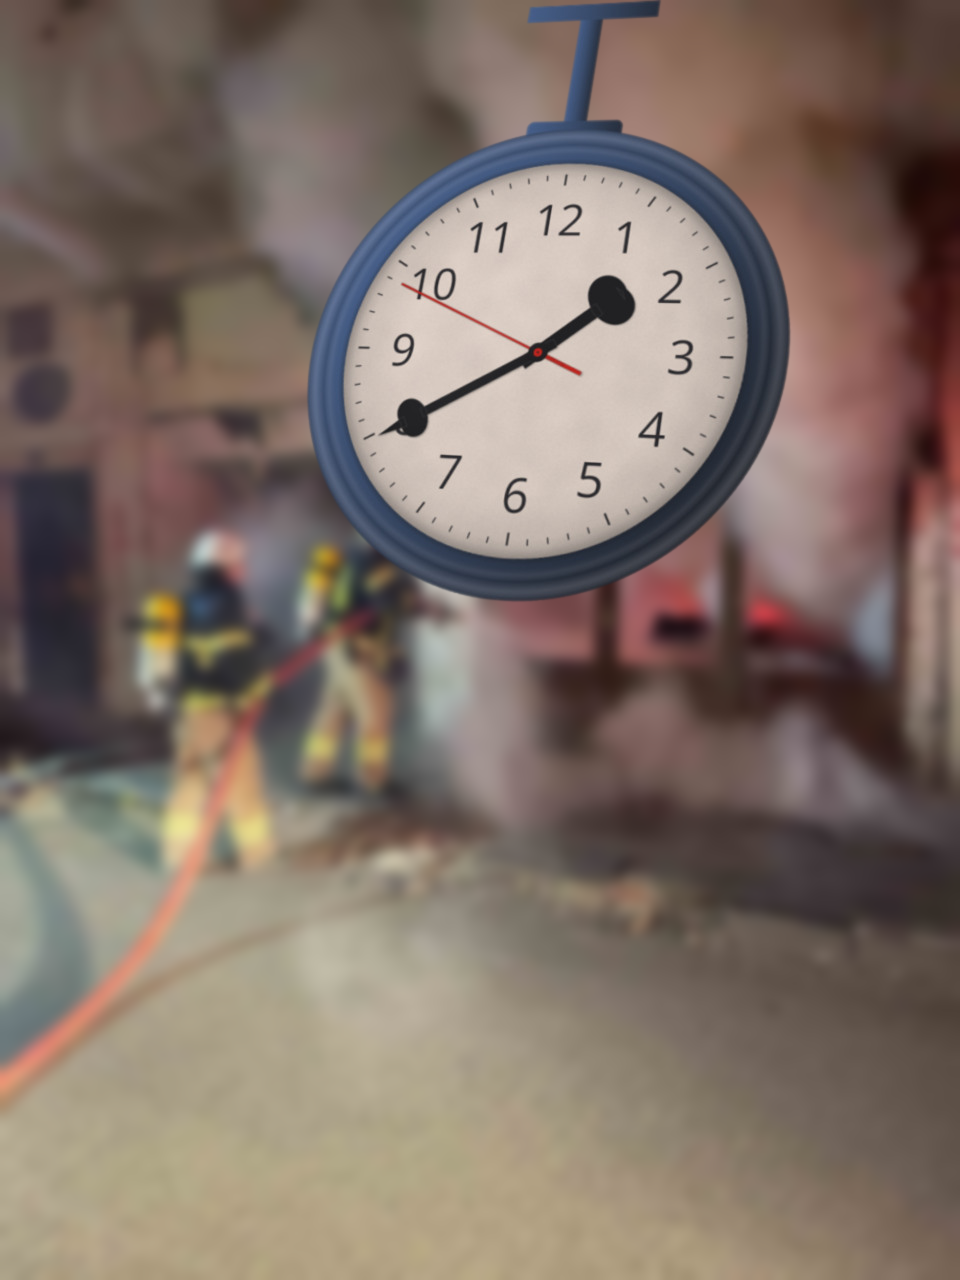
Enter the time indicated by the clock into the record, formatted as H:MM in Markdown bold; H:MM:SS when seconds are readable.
**1:39:49**
